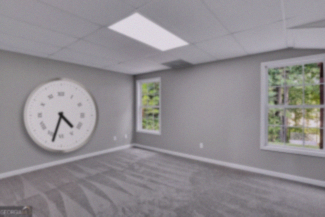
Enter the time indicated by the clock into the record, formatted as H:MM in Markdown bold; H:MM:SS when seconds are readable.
**4:33**
